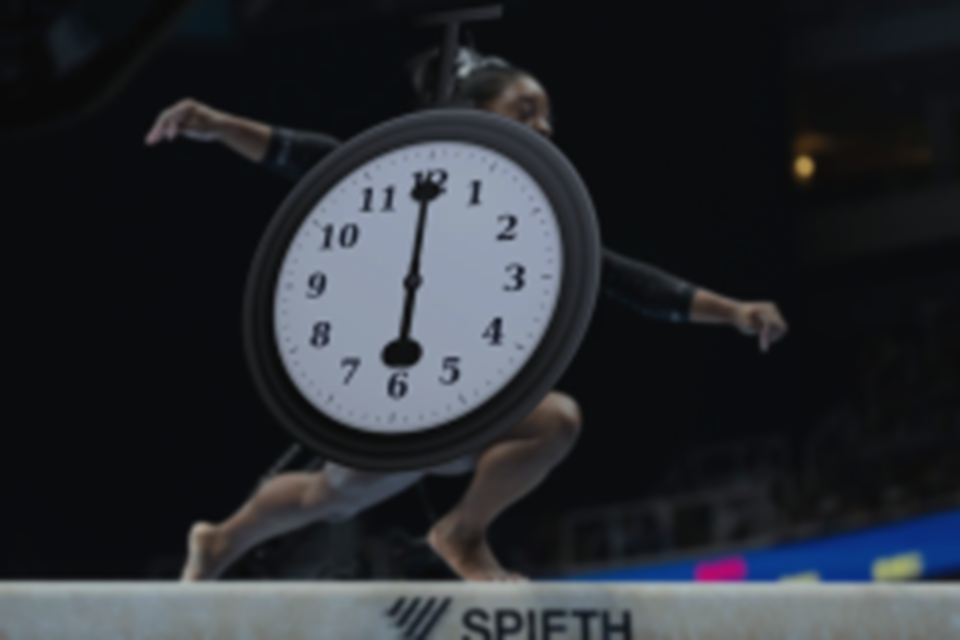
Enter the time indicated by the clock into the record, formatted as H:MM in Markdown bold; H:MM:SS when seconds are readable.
**6:00**
